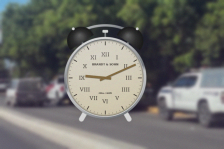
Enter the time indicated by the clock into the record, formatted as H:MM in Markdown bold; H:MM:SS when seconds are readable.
**9:11**
